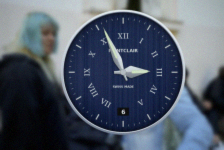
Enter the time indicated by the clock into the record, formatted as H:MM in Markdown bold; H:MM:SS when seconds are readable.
**2:56**
